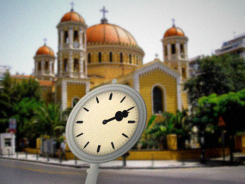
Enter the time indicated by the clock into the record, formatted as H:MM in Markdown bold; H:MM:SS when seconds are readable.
**2:11**
